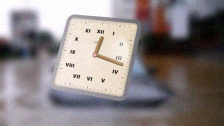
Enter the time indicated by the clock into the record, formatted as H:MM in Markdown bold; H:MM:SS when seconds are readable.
**12:17**
